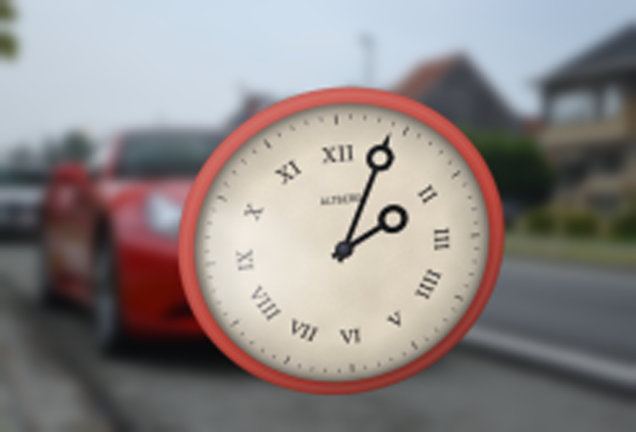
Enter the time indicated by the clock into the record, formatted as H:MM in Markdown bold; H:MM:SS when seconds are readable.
**2:04**
